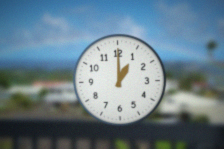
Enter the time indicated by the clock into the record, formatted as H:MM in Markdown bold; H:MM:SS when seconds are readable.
**1:00**
